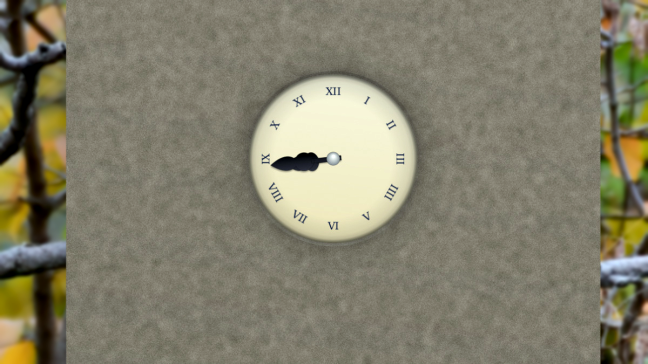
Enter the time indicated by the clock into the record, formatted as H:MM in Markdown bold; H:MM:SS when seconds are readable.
**8:44**
